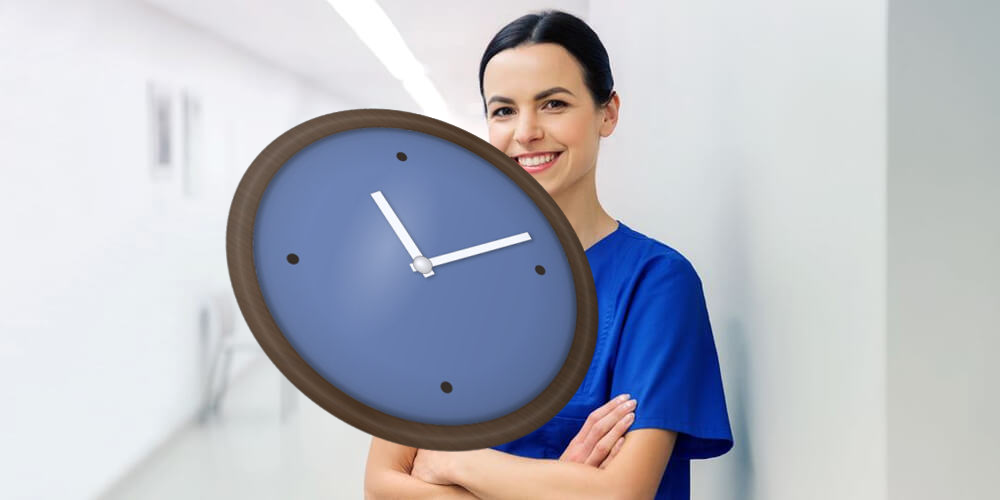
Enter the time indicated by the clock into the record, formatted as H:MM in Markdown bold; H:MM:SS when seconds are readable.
**11:12**
